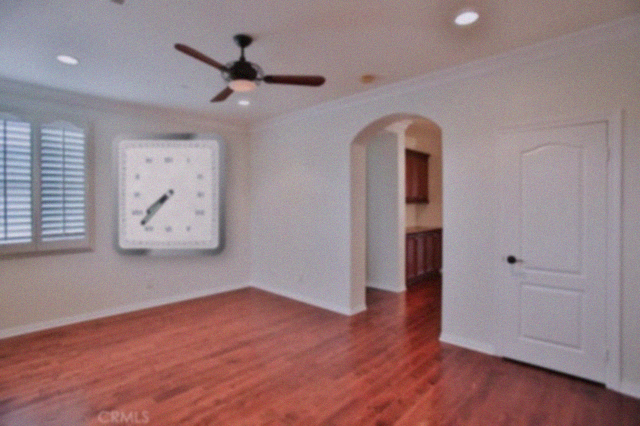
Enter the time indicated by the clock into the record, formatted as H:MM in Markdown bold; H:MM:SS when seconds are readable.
**7:37**
